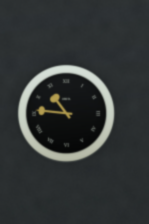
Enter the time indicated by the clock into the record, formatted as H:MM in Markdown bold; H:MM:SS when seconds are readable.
**10:46**
